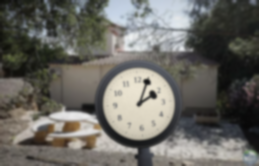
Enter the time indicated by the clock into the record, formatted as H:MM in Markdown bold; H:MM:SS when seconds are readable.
**2:04**
